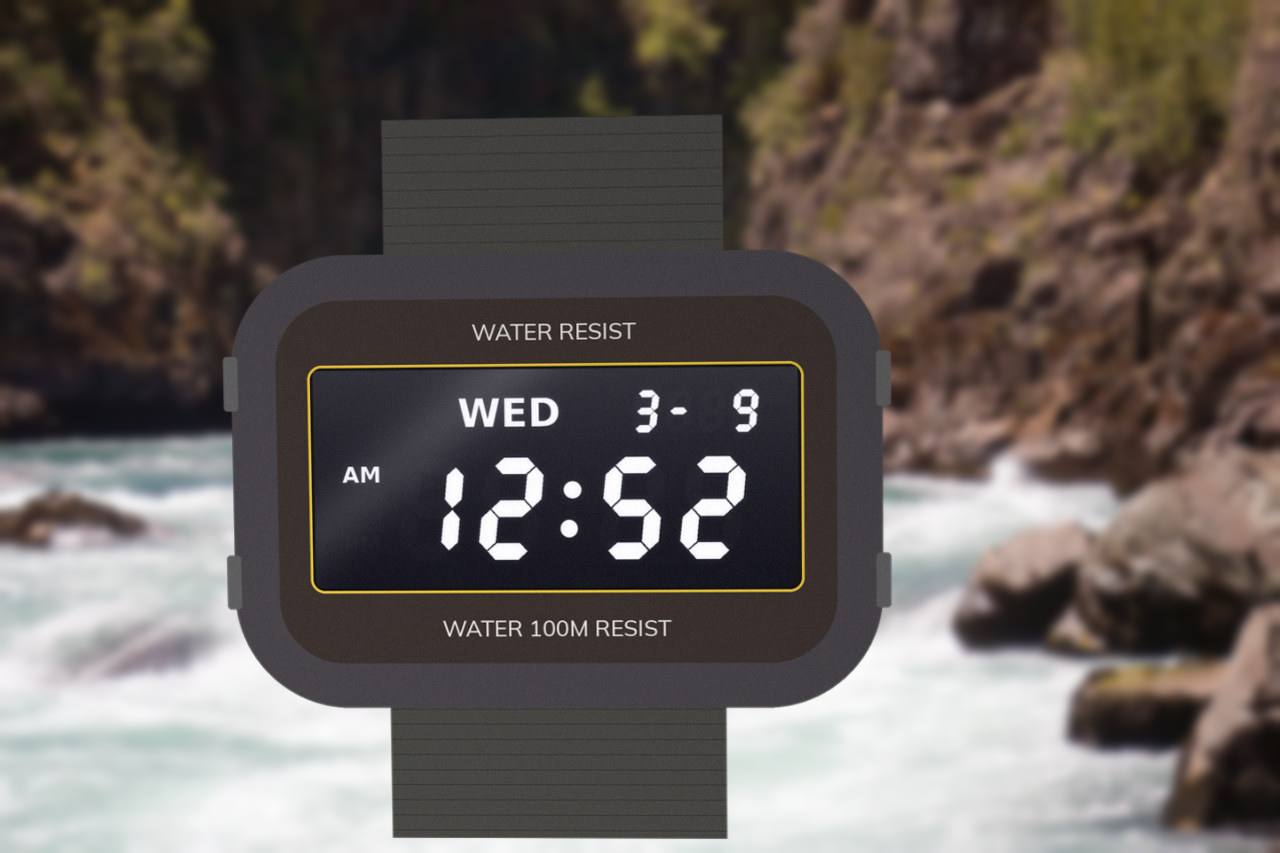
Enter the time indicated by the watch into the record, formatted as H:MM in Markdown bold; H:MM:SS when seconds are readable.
**12:52**
